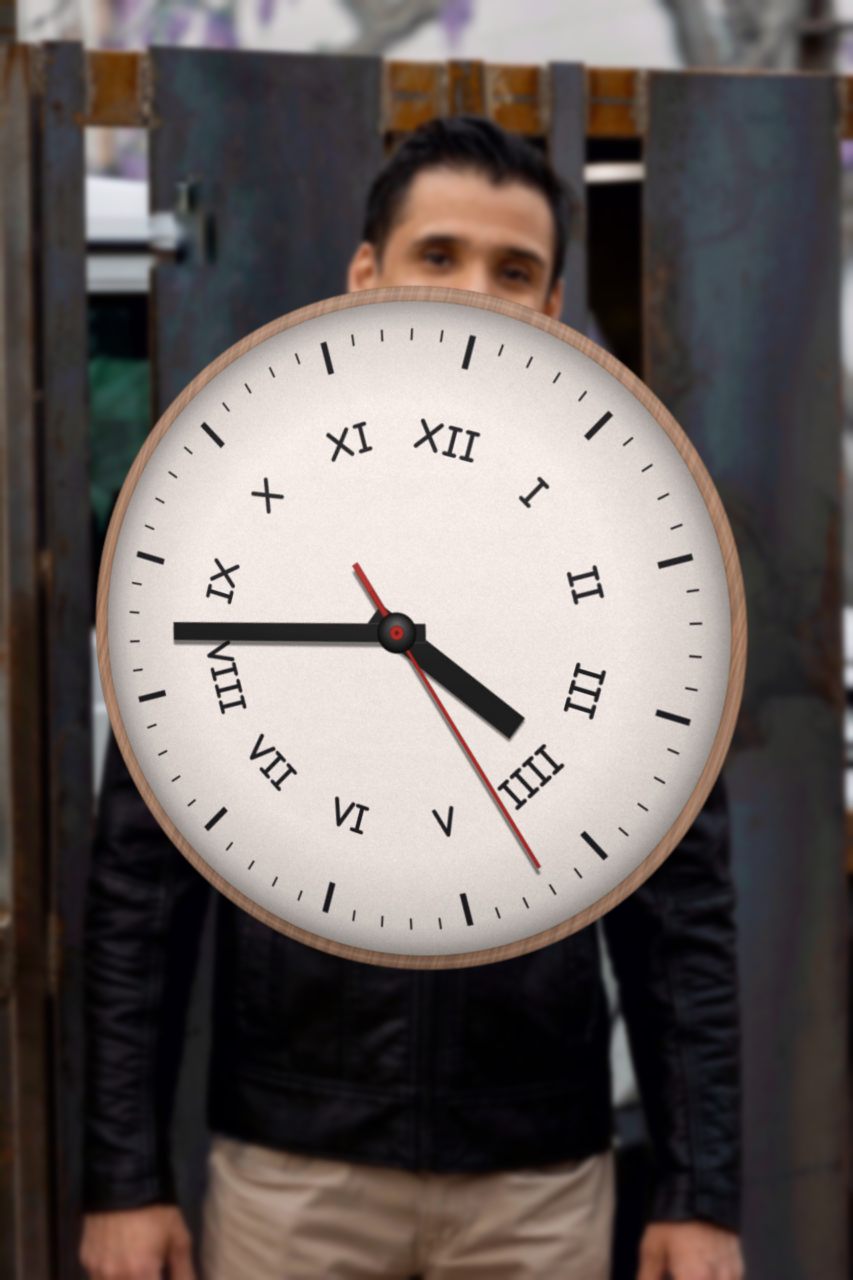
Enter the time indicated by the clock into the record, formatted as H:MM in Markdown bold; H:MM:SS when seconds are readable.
**3:42:22**
